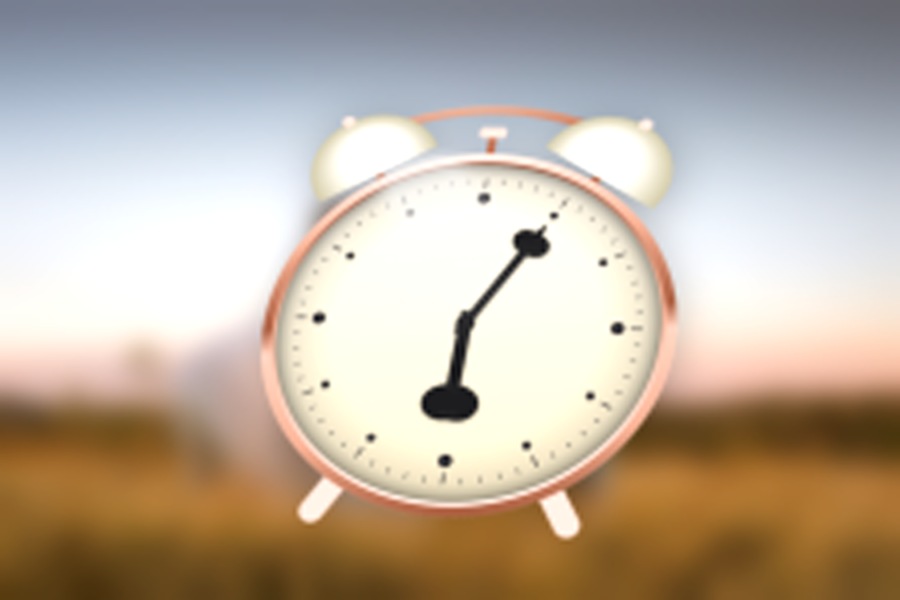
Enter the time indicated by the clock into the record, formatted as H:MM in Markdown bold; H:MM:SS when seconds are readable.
**6:05**
